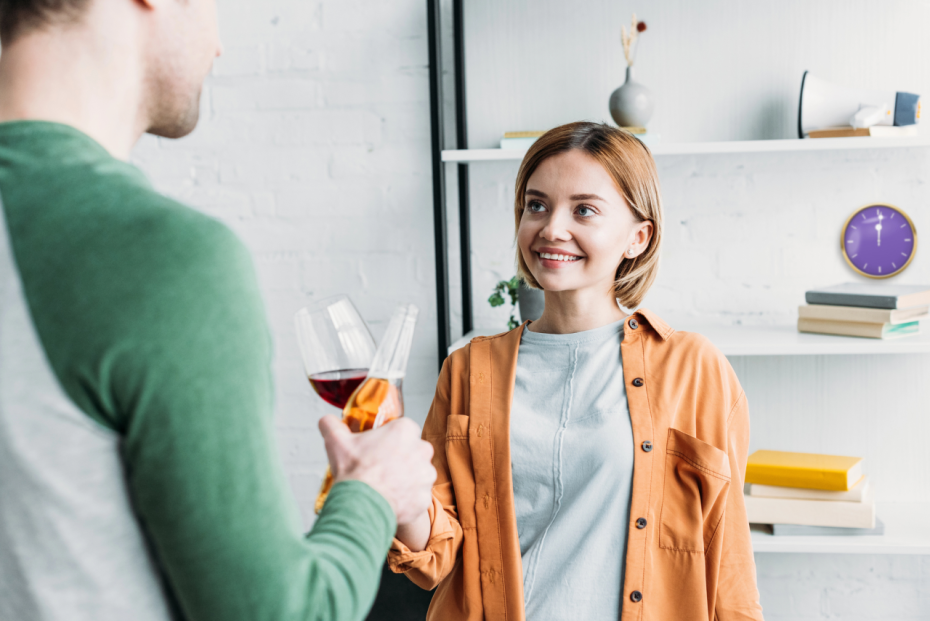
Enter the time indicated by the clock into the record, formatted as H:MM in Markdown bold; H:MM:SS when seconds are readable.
**12:01**
